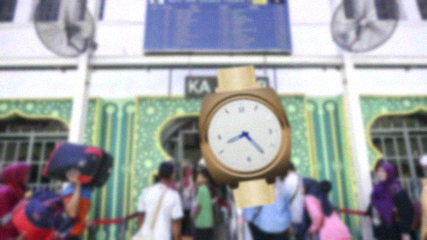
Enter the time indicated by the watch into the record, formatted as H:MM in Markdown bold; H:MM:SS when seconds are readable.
**8:24**
